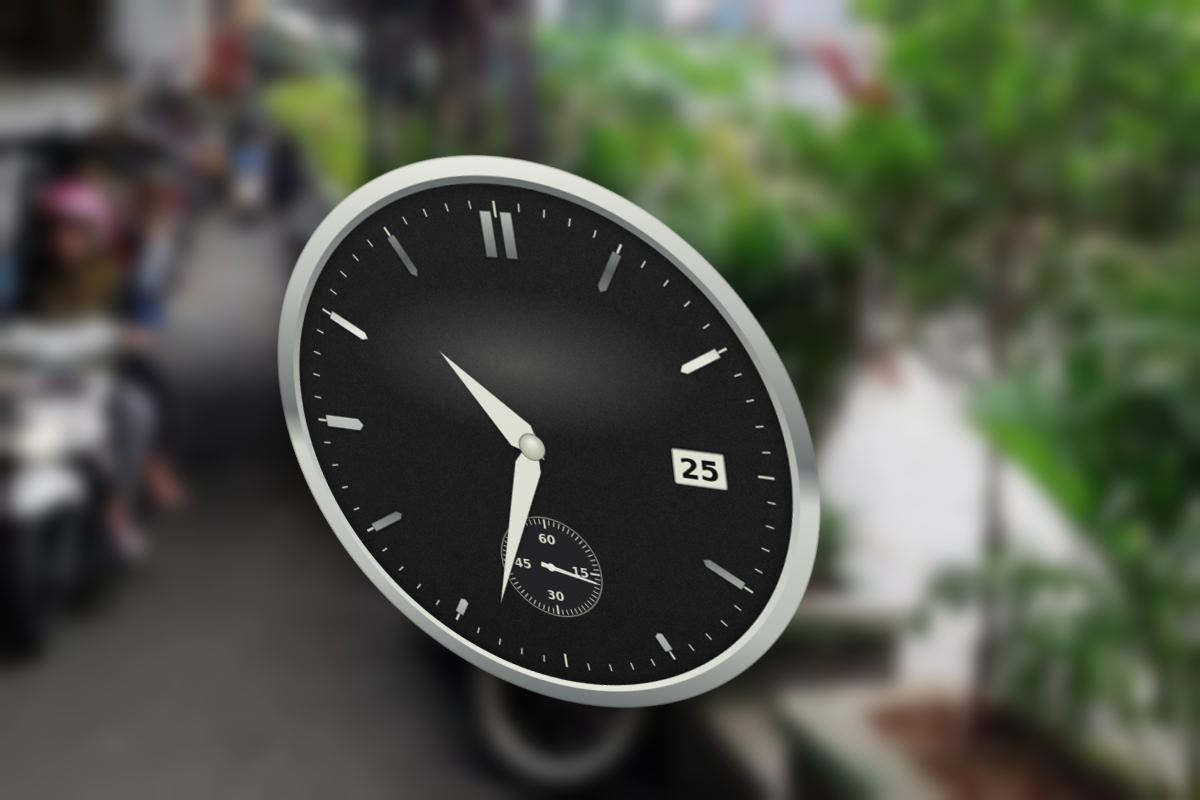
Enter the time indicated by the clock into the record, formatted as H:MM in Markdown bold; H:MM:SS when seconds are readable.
**10:33:17**
